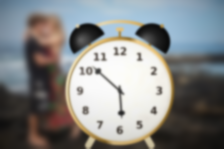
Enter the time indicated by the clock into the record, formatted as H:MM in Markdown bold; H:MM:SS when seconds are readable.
**5:52**
